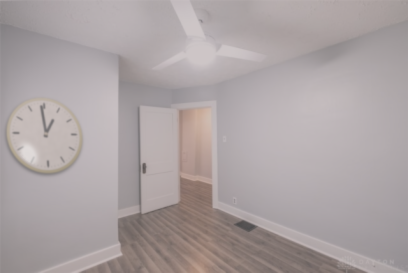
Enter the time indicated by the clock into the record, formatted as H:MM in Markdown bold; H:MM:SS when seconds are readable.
**12:59**
